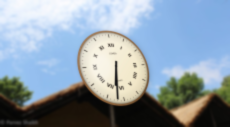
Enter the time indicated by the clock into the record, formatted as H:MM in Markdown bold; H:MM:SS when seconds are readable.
**6:32**
